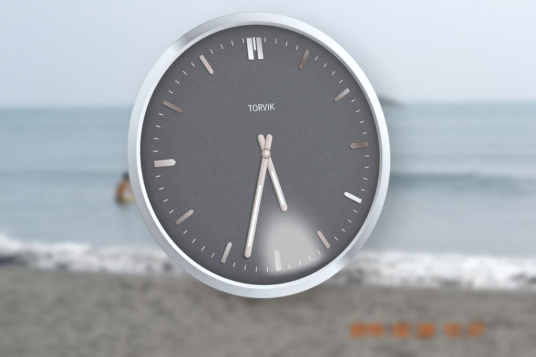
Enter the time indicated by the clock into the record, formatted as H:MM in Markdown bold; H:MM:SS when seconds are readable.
**5:33**
